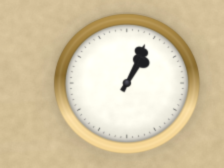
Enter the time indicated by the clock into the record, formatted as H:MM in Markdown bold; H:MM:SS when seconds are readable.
**1:04**
